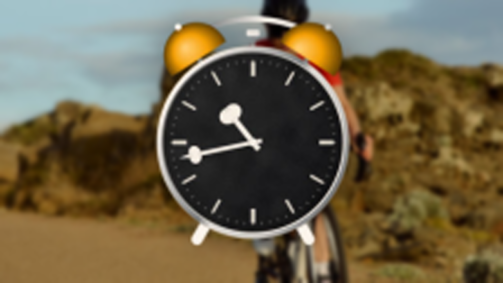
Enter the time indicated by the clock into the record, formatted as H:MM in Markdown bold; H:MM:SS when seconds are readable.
**10:43**
